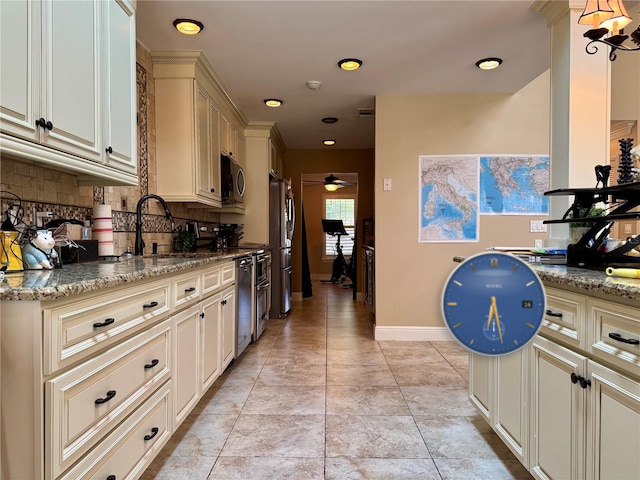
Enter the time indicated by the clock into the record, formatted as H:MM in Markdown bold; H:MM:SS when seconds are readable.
**6:28**
